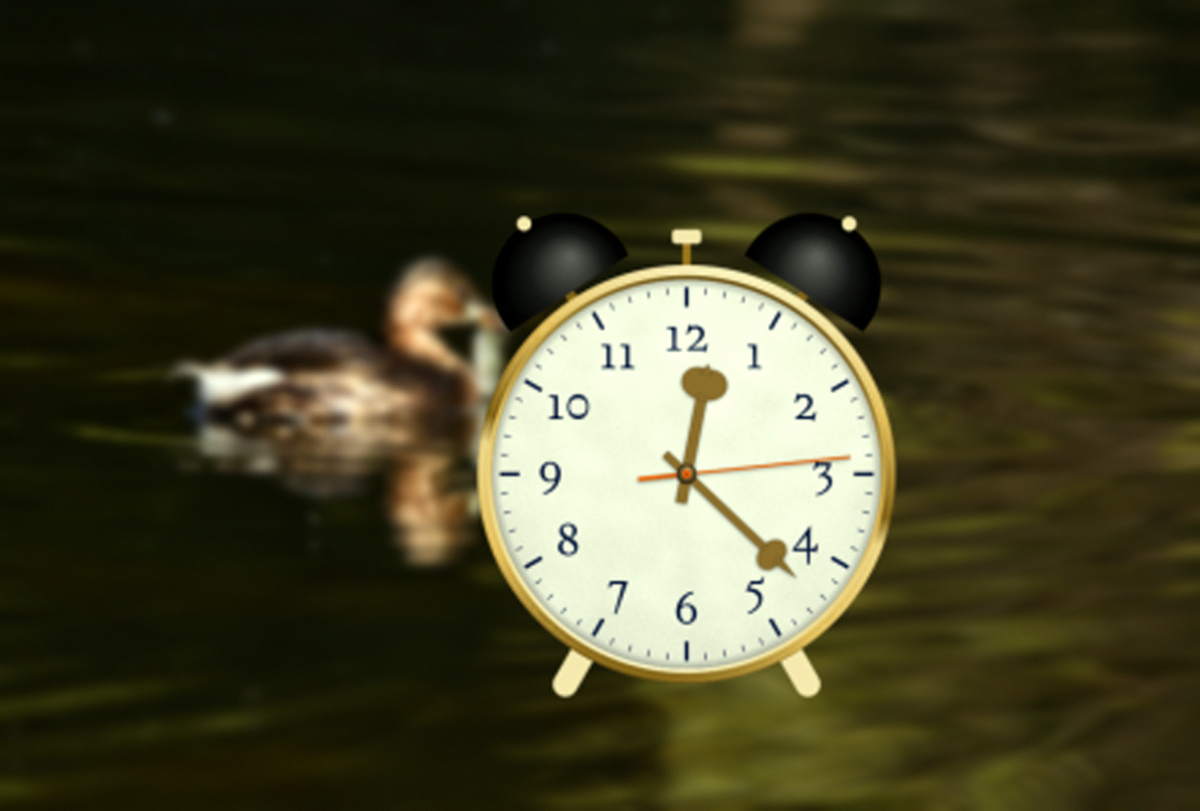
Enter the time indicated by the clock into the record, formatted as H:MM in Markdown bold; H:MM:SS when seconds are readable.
**12:22:14**
